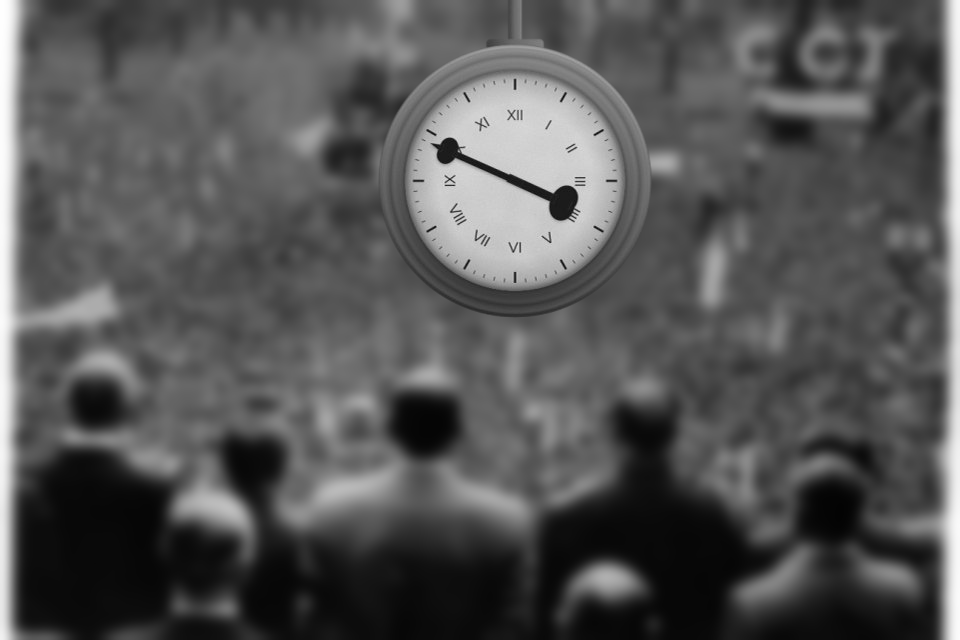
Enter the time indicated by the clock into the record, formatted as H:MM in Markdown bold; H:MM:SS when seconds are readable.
**3:49**
